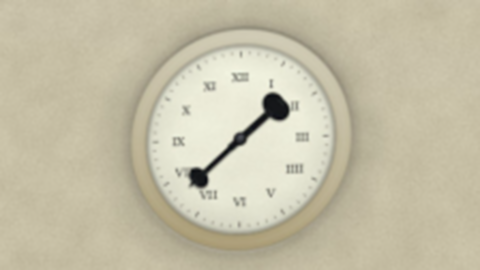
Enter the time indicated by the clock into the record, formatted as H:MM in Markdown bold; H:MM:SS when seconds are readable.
**1:38**
